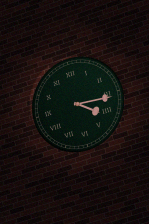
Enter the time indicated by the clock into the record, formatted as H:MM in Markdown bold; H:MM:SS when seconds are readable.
**4:16**
